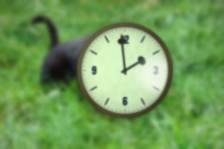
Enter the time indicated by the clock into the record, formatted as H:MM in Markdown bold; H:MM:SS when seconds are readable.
**1:59**
